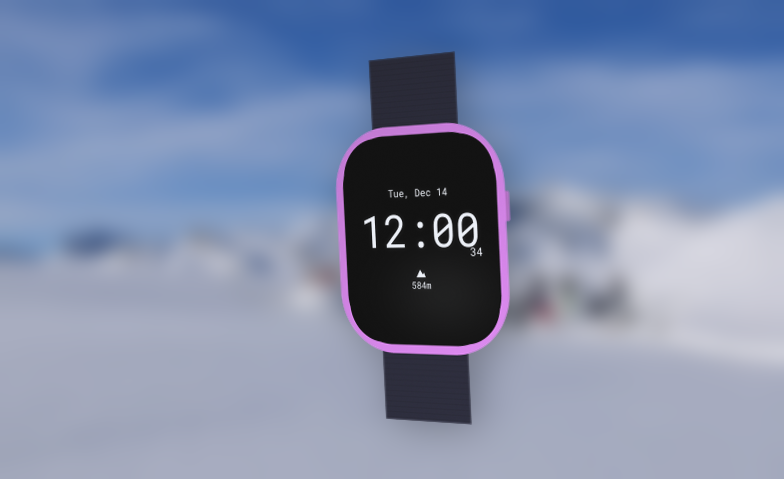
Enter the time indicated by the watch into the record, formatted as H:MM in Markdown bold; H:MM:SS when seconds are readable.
**12:00:34**
